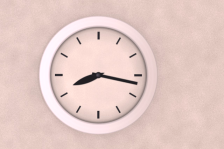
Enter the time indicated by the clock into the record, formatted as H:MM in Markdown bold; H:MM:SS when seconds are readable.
**8:17**
